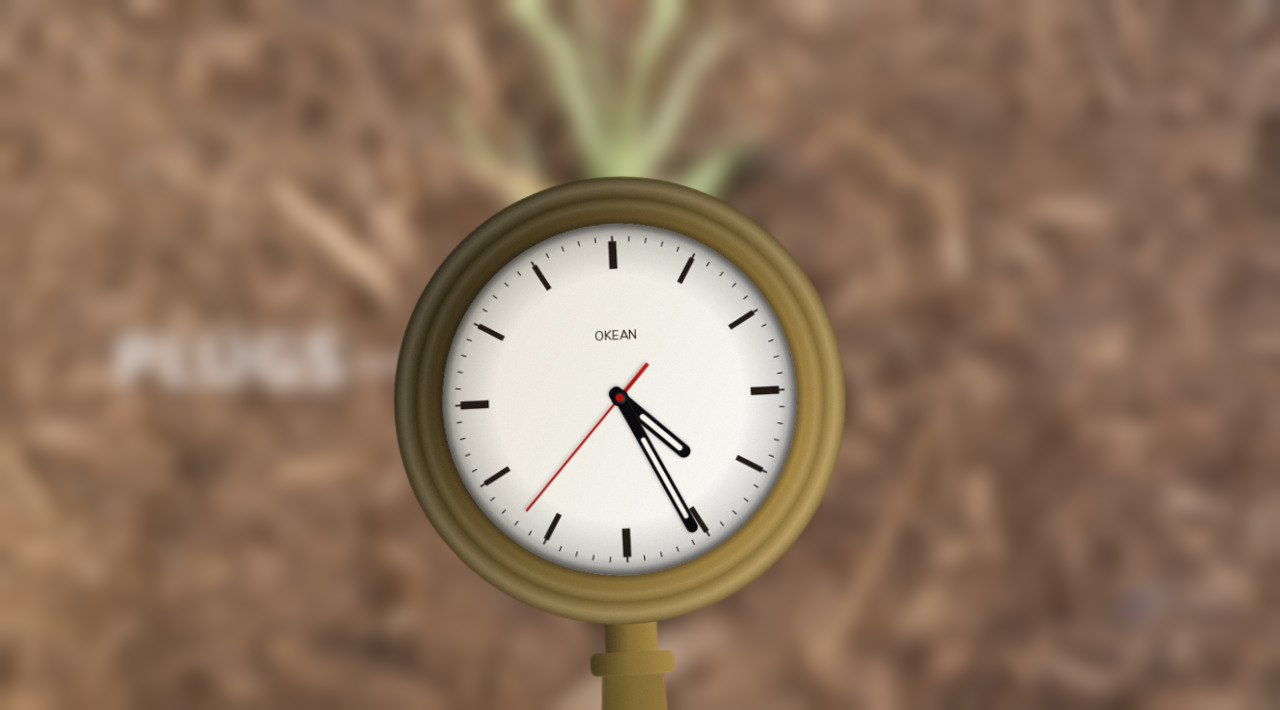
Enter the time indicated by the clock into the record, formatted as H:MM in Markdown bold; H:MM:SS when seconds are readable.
**4:25:37**
